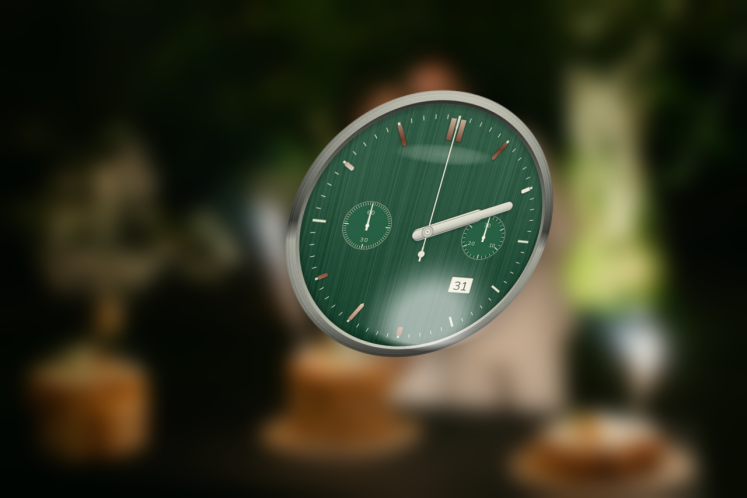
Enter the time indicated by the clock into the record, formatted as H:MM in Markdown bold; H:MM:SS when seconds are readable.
**2:11**
